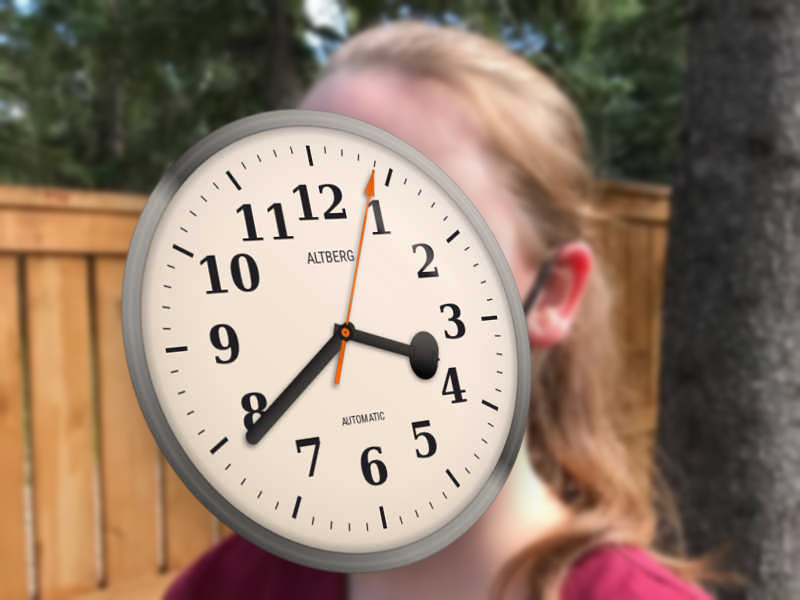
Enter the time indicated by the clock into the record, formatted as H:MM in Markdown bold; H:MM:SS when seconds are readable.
**3:39:04**
